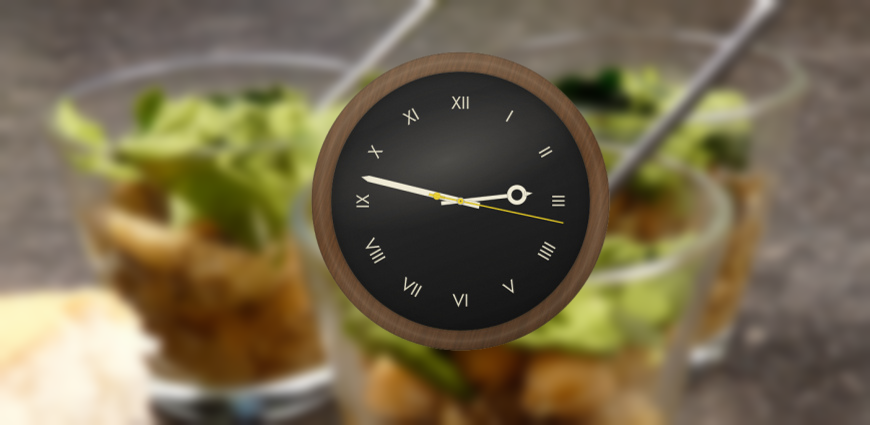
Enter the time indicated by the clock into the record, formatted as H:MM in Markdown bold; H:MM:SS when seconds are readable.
**2:47:17**
